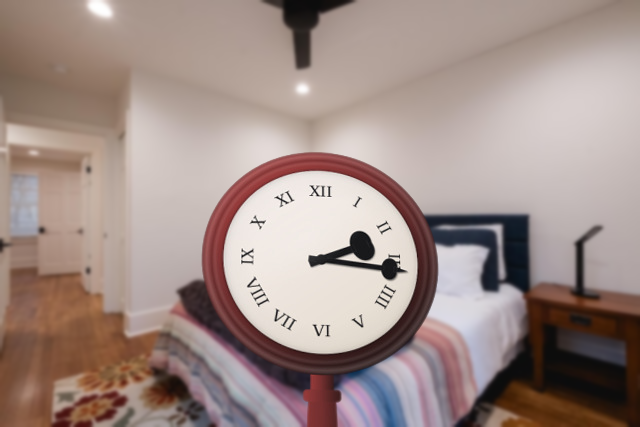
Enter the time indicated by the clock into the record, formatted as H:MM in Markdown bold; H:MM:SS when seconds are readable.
**2:16**
